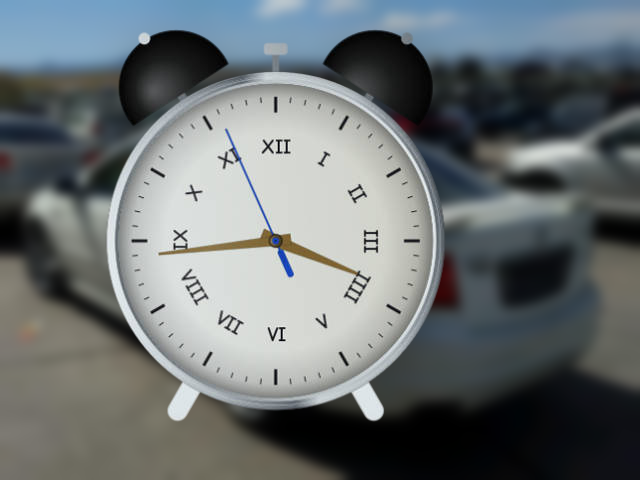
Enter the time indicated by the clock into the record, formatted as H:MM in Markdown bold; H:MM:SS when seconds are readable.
**3:43:56**
